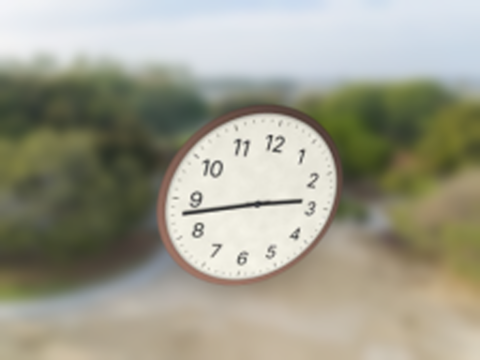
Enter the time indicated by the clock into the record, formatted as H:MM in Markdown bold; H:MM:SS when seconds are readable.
**2:43**
